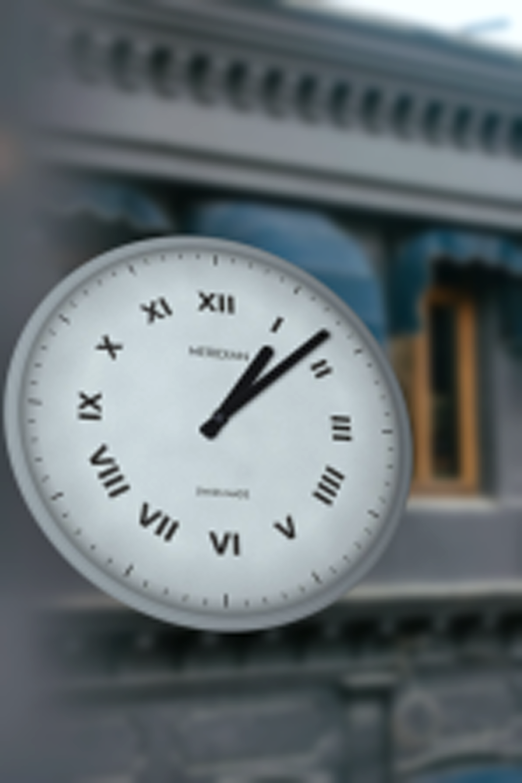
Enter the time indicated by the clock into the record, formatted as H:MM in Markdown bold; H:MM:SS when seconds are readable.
**1:08**
